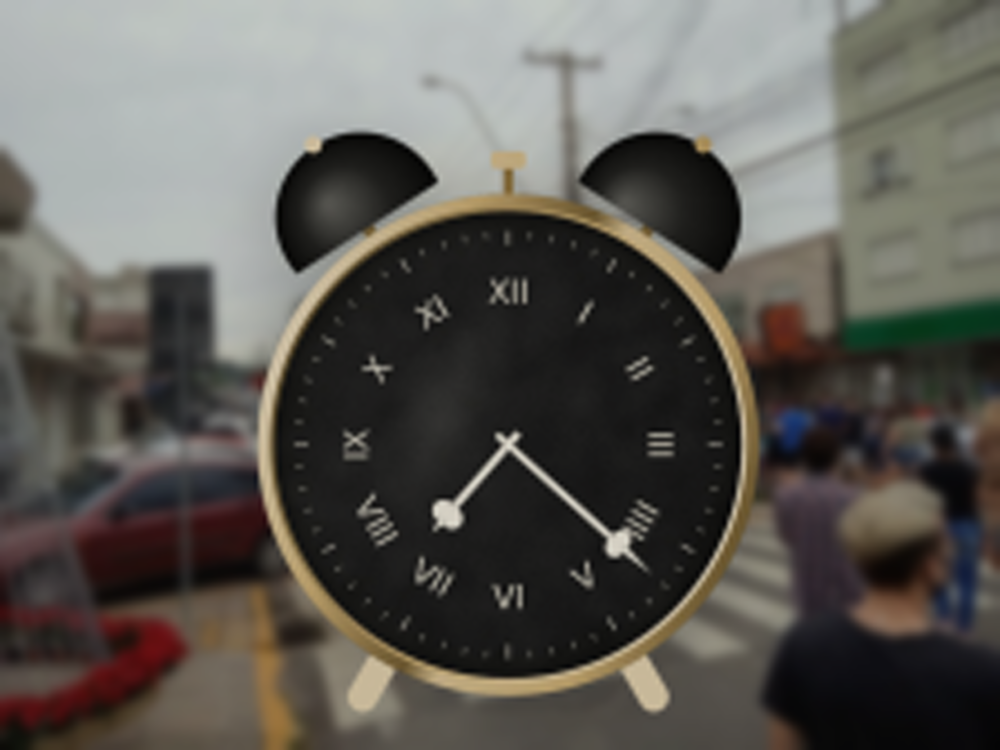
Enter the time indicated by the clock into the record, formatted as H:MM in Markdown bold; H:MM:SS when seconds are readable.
**7:22**
